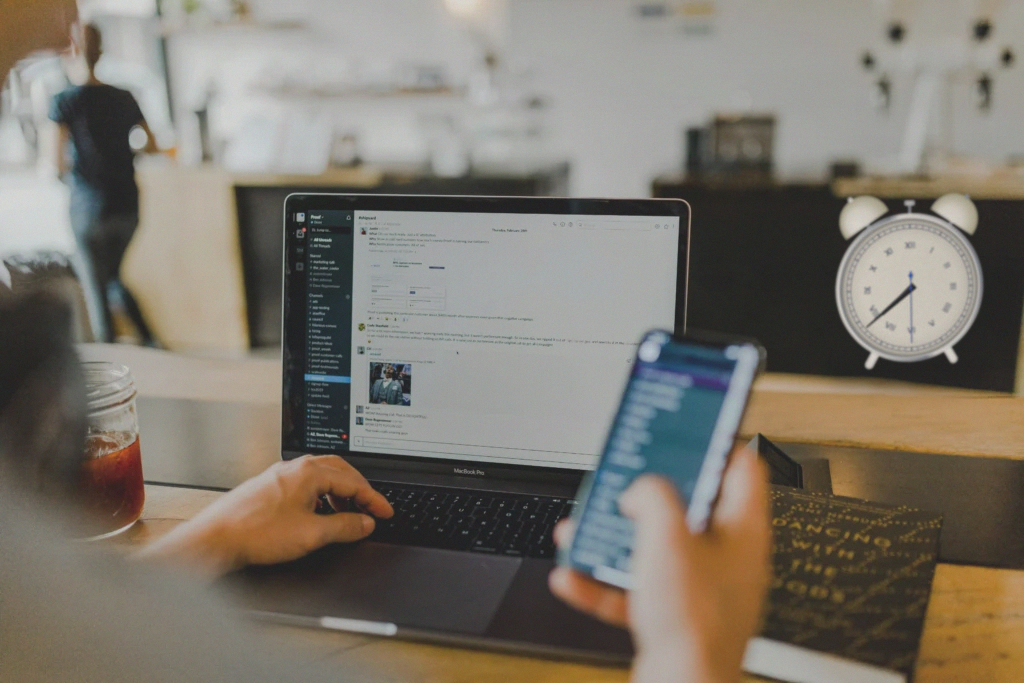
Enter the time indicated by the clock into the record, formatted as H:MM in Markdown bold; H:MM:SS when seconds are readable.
**7:38:30**
